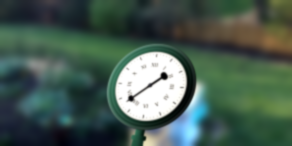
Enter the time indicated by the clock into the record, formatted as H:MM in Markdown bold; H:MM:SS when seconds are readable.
**1:38**
